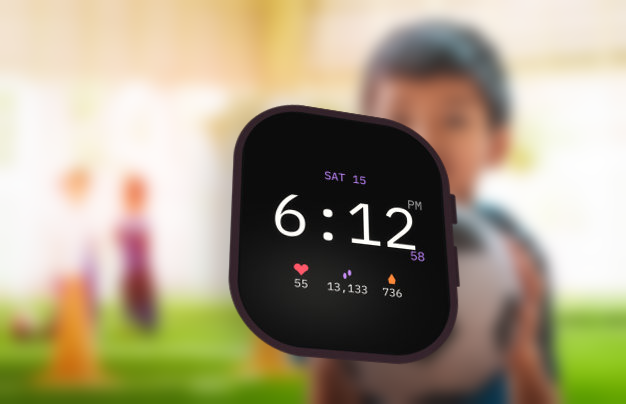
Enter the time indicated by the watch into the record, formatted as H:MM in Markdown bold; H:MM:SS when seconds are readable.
**6:12:58**
